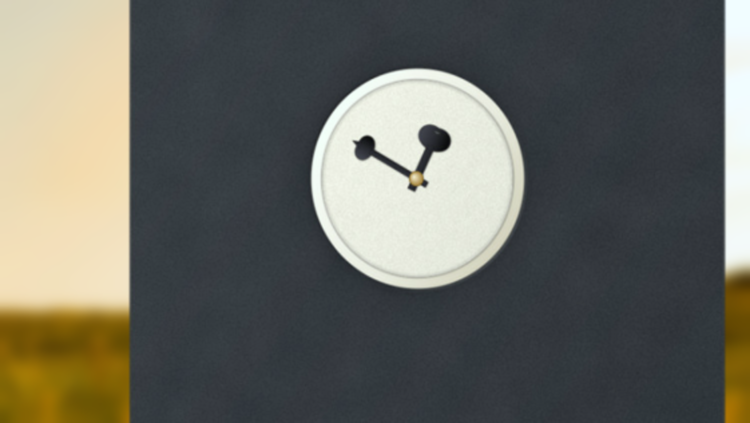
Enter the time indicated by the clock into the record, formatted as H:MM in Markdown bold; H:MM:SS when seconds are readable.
**12:50**
